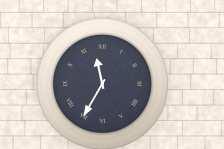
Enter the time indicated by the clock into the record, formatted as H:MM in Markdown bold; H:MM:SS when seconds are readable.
**11:35**
